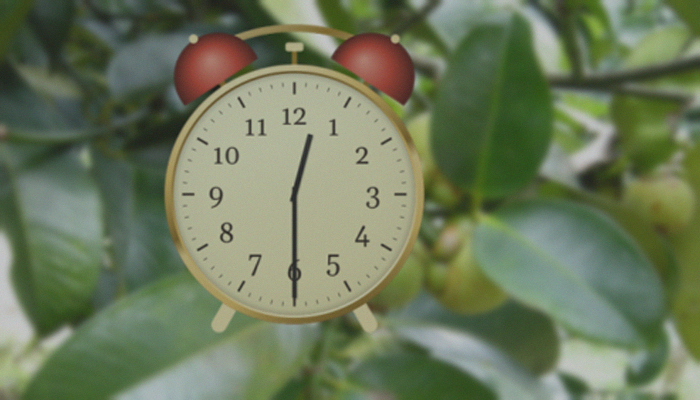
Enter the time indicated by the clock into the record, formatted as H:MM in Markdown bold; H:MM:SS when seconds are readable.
**12:30**
